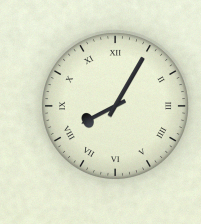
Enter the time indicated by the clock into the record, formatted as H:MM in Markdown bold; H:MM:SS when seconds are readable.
**8:05**
